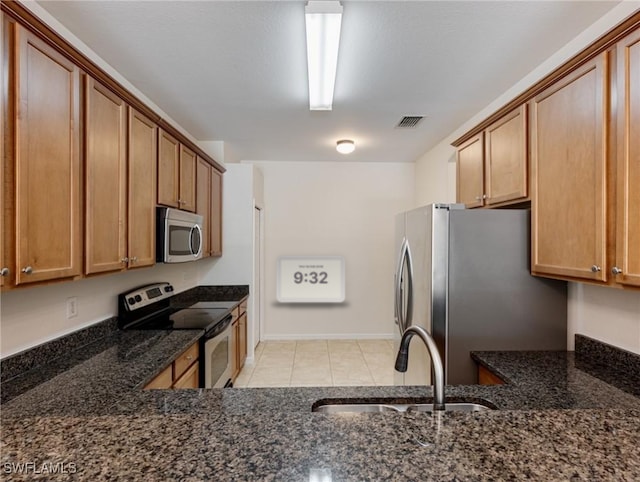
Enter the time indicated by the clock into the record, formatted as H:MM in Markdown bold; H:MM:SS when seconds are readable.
**9:32**
